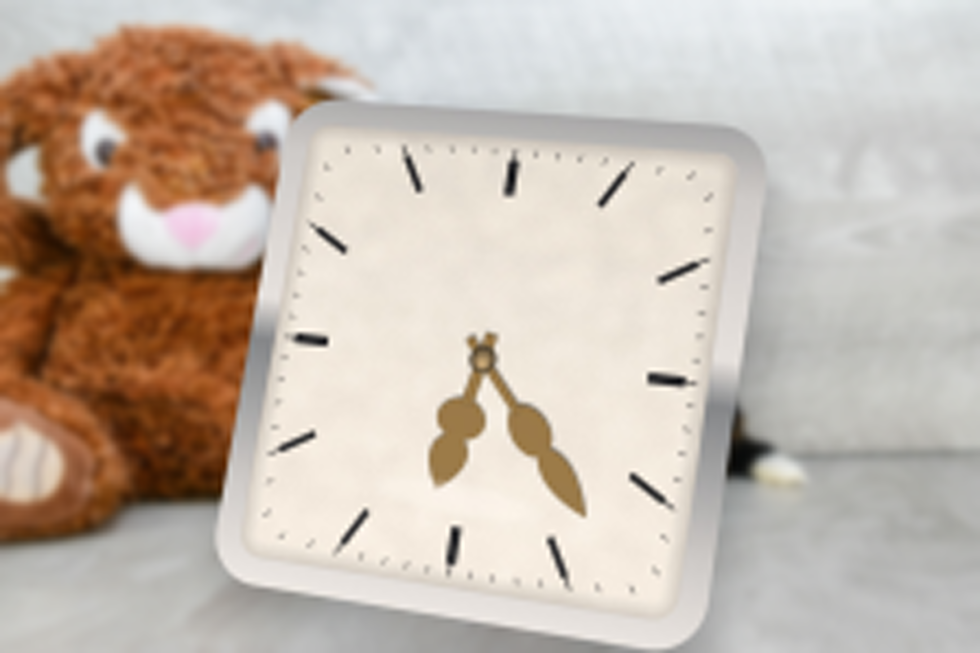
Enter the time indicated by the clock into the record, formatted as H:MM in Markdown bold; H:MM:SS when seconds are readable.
**6:23**
